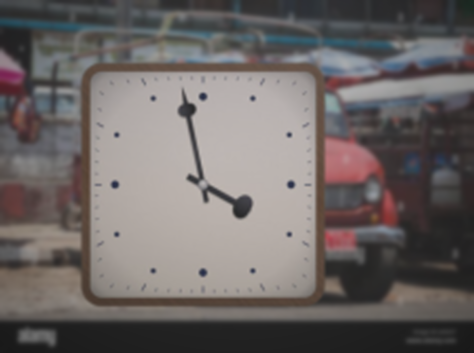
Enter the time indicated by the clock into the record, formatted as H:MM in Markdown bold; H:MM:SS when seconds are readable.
**3:58**
